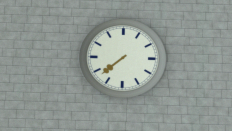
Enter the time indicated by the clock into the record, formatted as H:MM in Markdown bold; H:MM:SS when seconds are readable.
**7:38**
